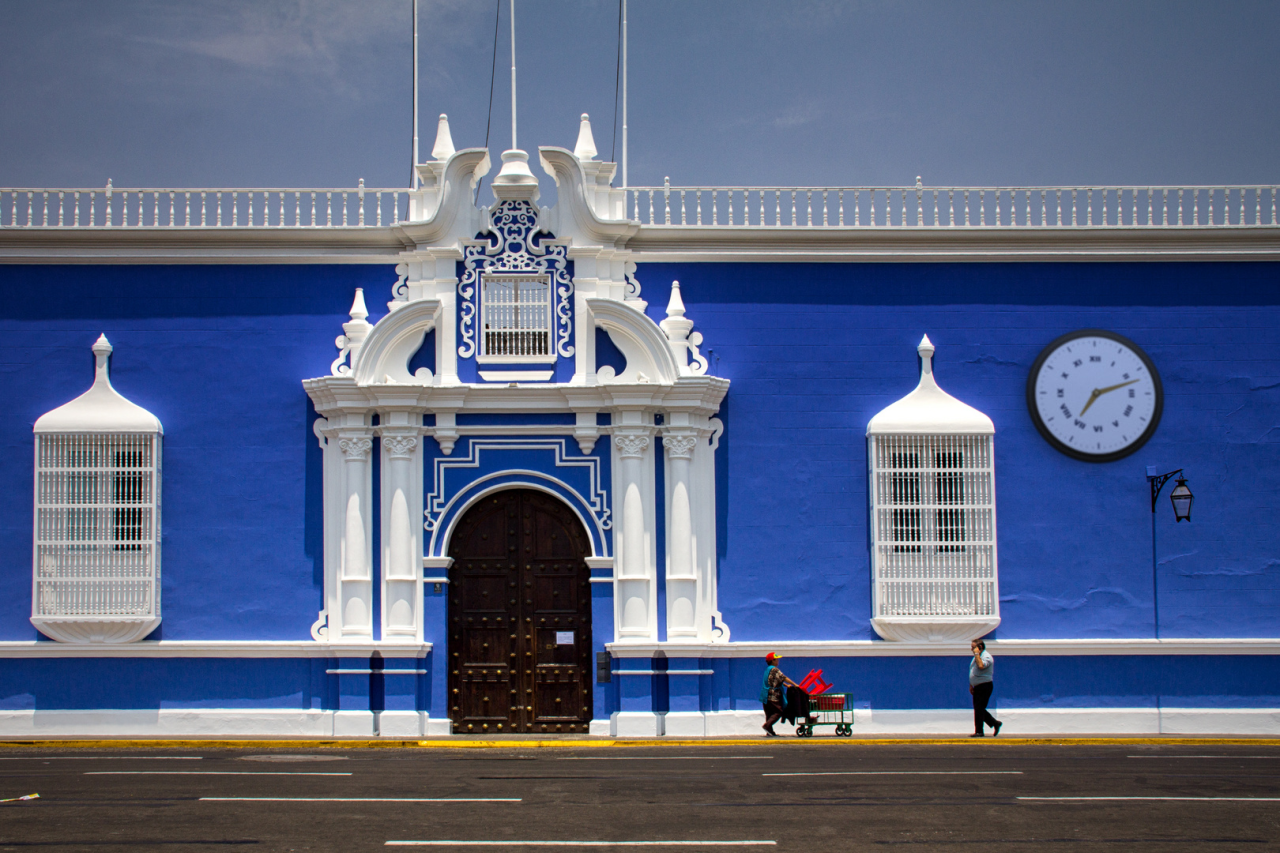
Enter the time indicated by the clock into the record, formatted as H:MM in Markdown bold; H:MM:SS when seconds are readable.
**7:12**
